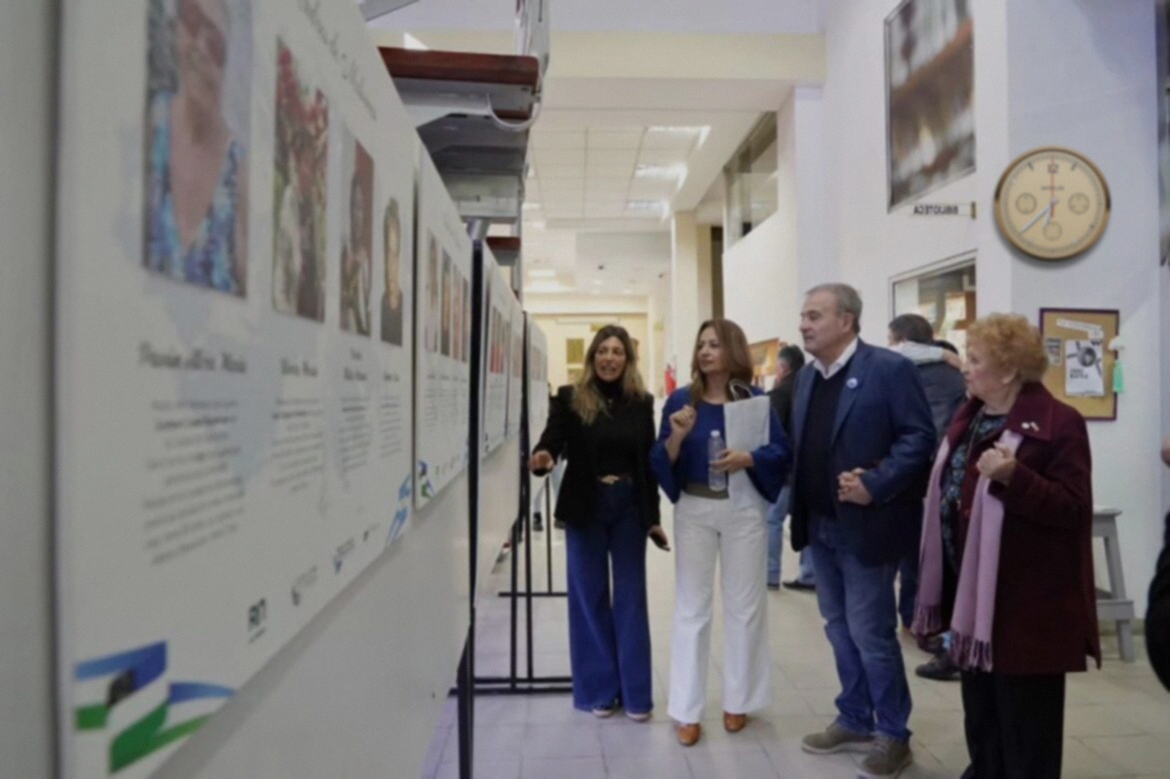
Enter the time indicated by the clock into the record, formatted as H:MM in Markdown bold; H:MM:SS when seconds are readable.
**6:38**
